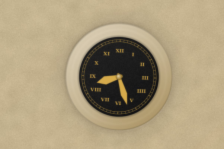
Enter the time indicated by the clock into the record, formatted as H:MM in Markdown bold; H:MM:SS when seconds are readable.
**8:27**
